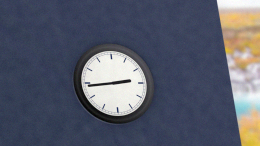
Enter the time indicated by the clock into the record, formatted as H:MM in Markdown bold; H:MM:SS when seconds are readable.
**2:44**
